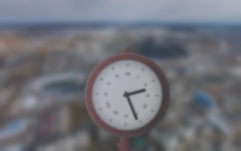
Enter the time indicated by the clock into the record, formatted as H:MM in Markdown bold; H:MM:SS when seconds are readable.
**2:26**
